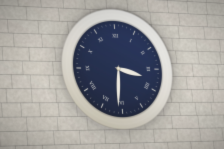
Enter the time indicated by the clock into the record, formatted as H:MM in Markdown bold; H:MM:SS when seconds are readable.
**3:31**
